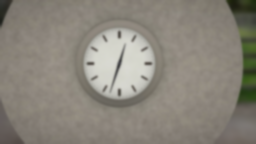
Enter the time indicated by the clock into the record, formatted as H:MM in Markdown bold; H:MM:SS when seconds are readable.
**12:33**
